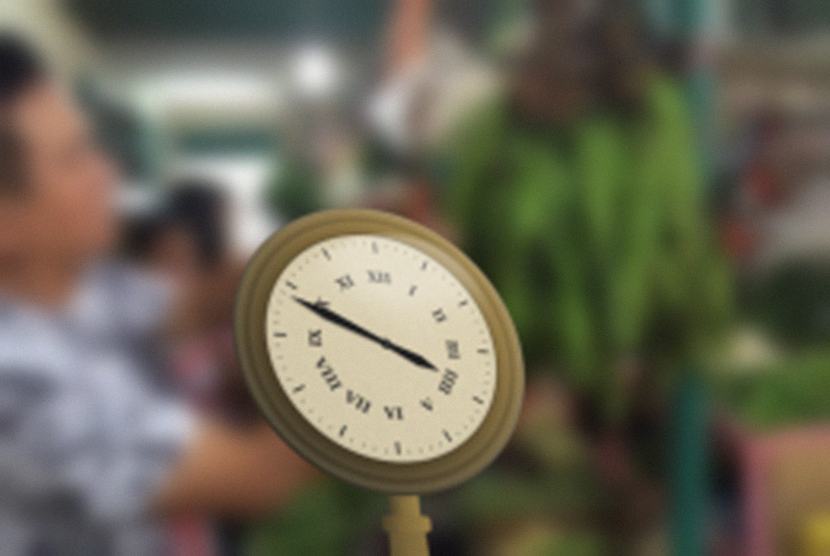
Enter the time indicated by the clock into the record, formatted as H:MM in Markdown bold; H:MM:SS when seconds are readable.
**3:49**
